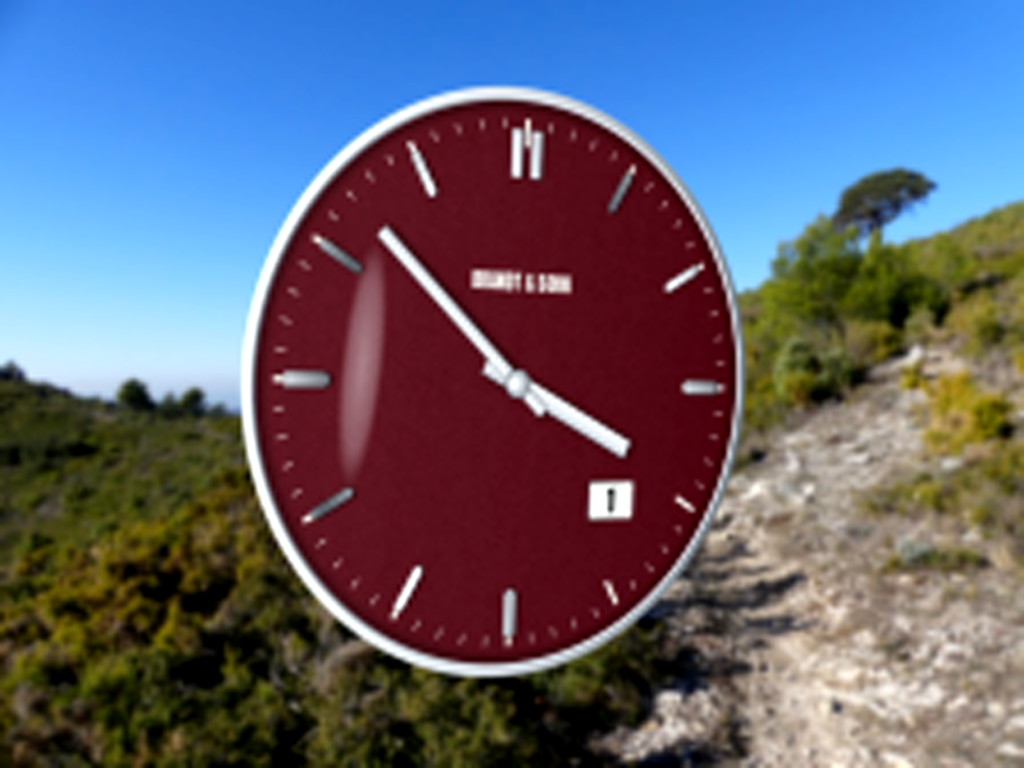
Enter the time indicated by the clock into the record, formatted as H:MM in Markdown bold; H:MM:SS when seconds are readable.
**3:52**
